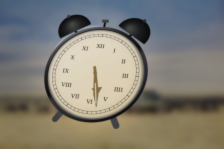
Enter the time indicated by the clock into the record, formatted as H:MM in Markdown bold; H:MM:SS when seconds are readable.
**5:28**
